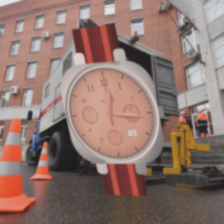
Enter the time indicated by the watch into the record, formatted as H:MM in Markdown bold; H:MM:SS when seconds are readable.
**12:16**
